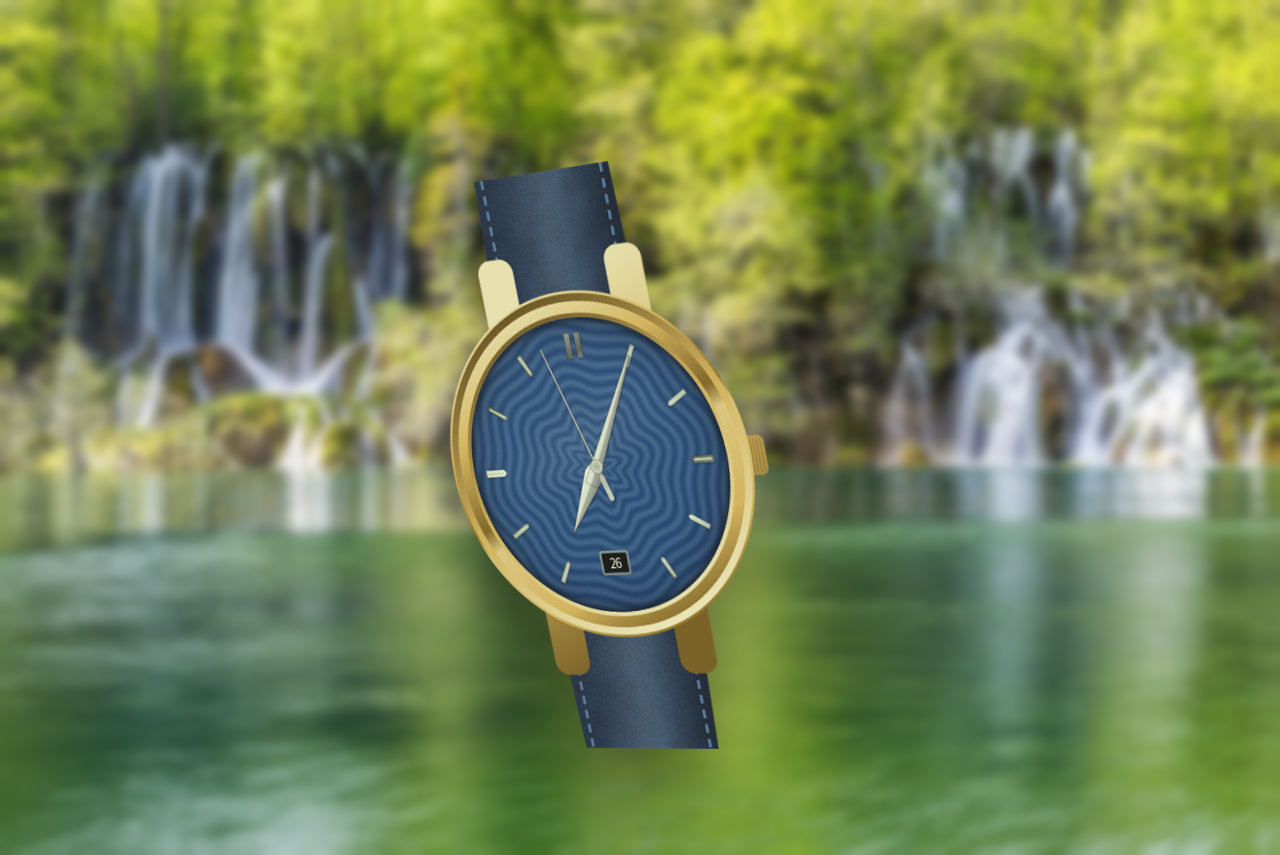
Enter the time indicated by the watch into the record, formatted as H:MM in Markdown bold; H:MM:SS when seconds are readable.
**7:04:57**
